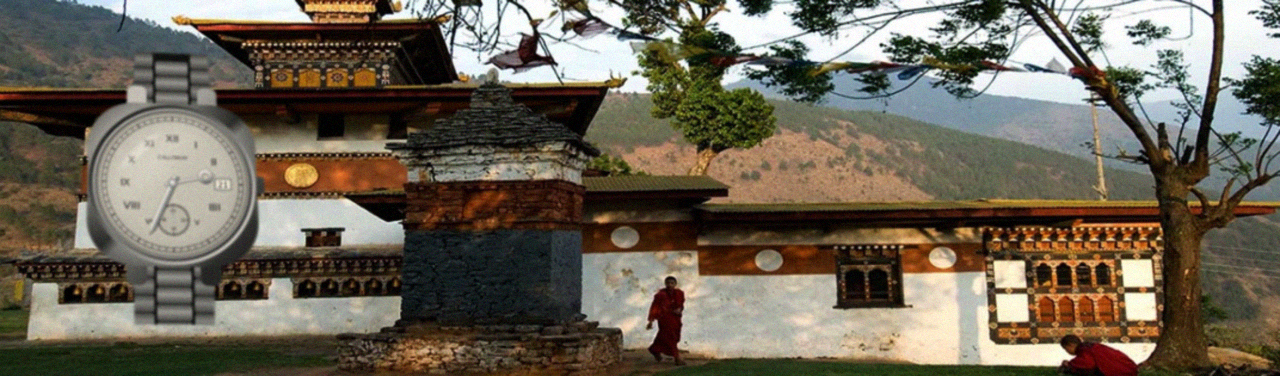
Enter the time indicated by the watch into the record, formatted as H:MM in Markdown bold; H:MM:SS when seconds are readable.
**2:34**
